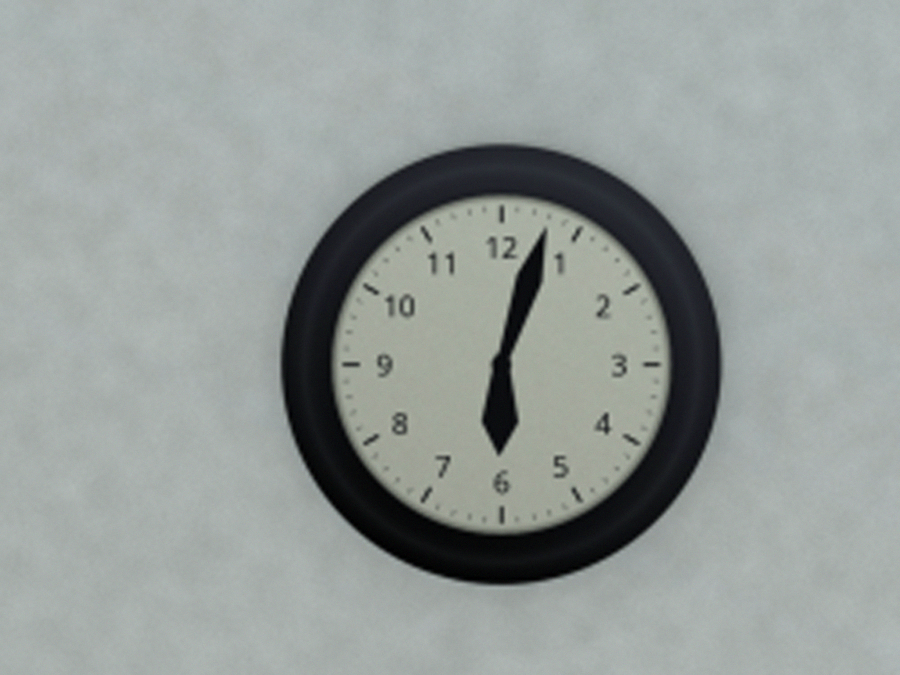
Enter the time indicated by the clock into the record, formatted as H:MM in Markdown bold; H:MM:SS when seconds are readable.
**6:03**
